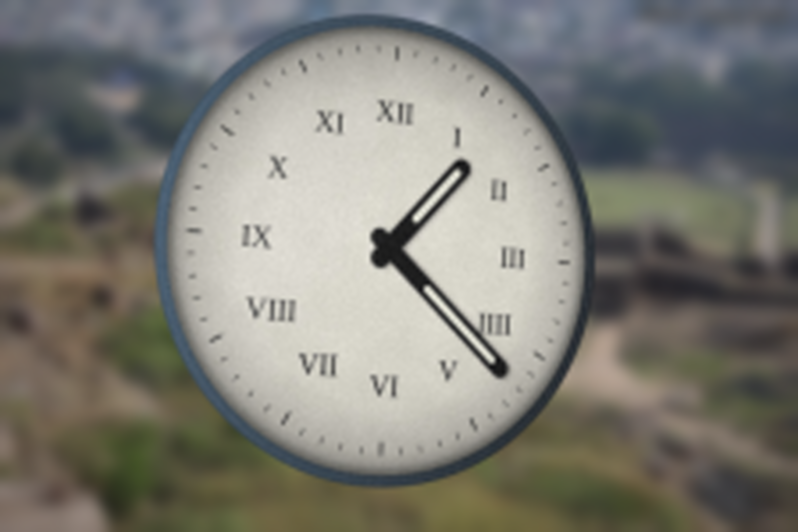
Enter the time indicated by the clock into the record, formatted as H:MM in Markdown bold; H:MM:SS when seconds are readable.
**1:22**
